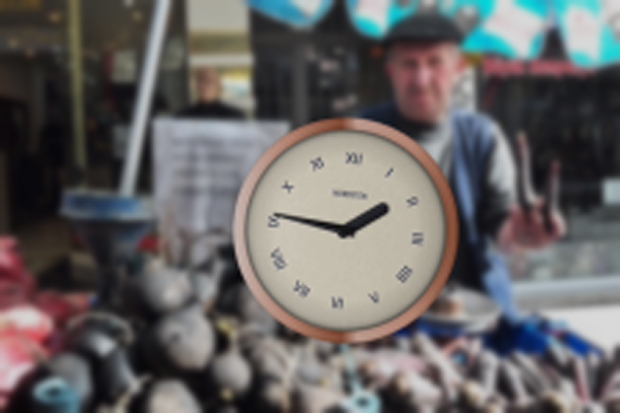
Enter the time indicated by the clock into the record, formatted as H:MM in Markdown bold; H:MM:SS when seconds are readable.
**1:46**
